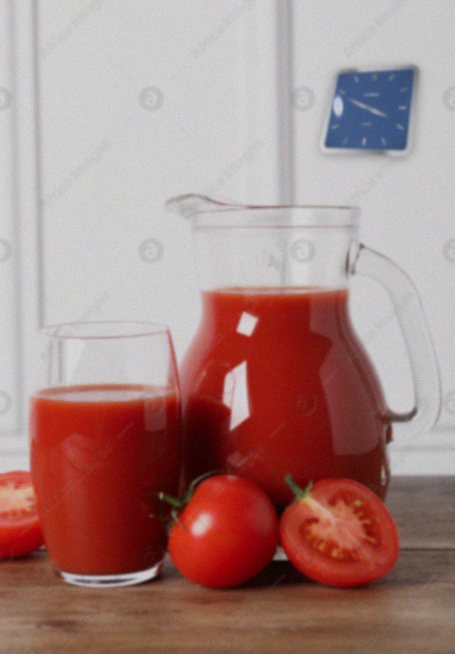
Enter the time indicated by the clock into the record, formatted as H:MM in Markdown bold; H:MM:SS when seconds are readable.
**3:49**
